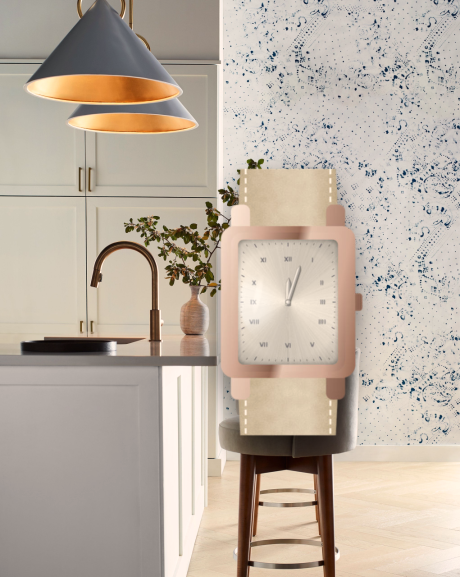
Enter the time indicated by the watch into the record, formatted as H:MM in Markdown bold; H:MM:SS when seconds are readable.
**12:03**
